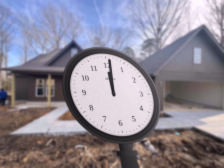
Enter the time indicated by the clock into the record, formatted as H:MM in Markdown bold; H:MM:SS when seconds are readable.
**12:01**
